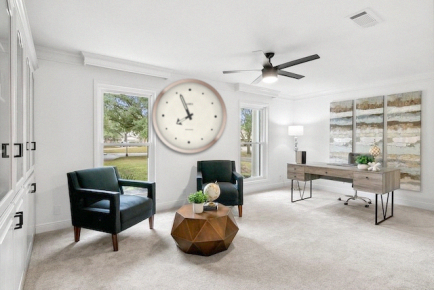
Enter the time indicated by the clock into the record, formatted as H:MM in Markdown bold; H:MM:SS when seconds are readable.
**7:56**
